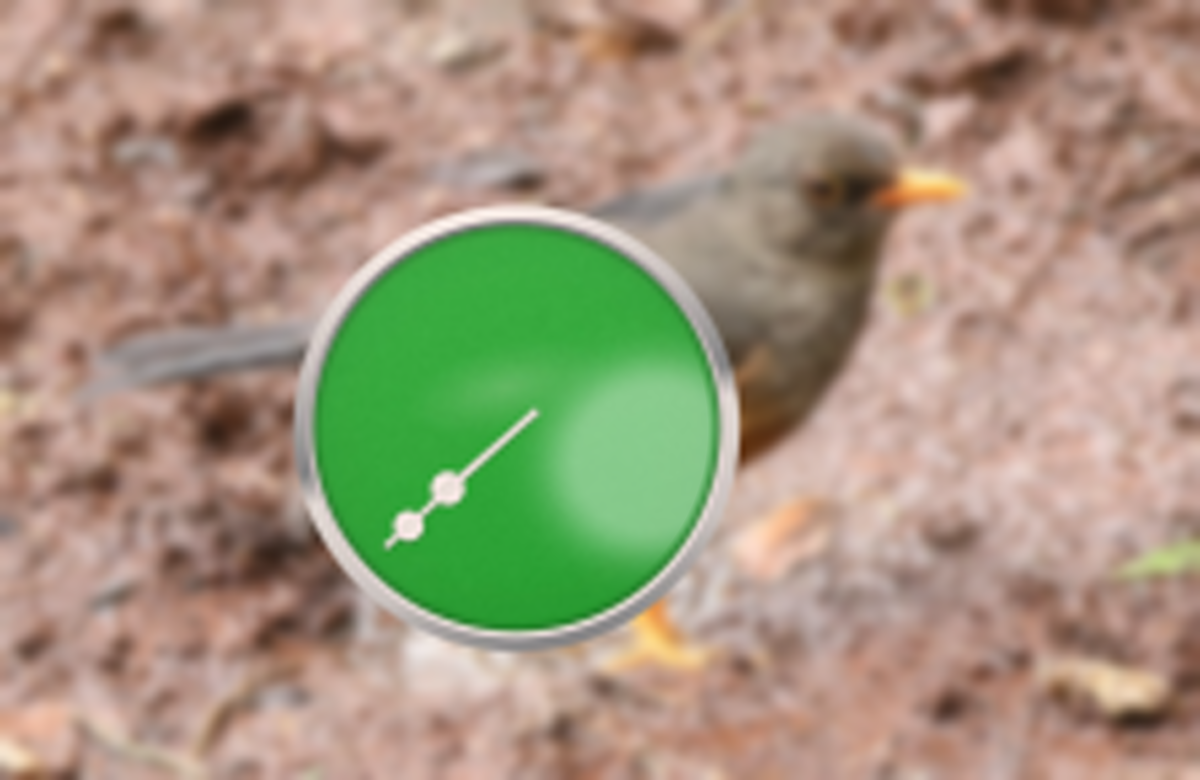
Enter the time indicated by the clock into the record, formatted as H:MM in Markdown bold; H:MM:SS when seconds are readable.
**7:38**
